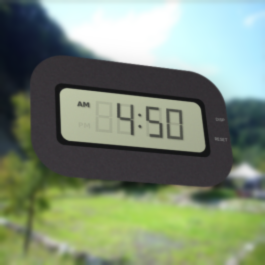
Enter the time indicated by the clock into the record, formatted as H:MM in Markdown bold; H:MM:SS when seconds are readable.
**4:50**
